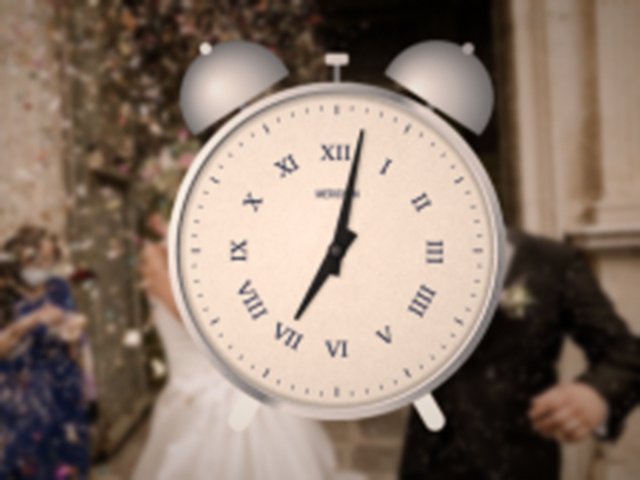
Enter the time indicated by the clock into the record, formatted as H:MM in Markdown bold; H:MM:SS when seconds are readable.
**7:02**
